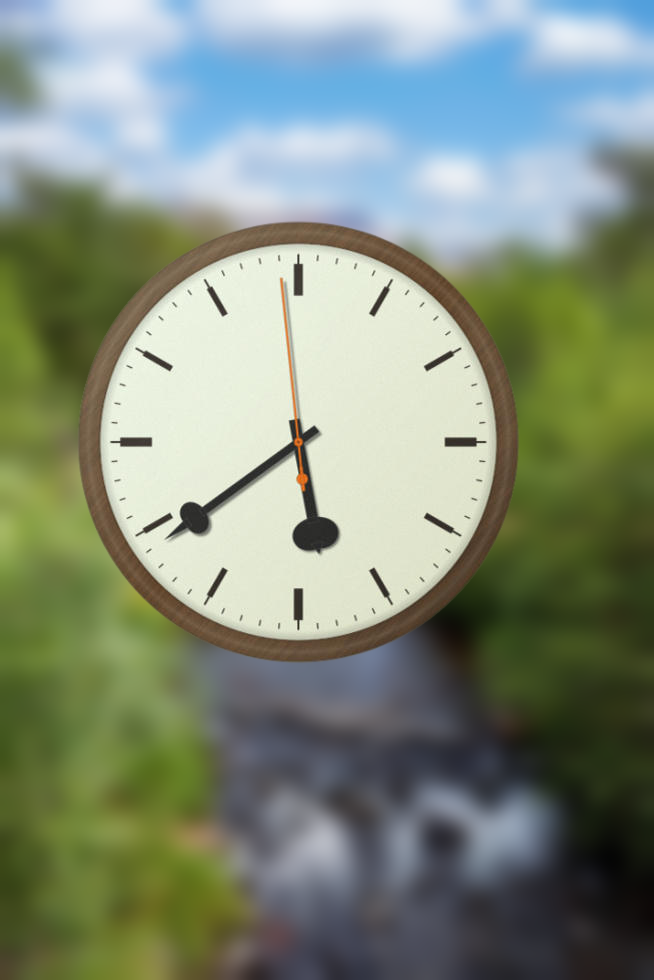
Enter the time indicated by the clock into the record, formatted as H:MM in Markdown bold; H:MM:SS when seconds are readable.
**5:38:59**
